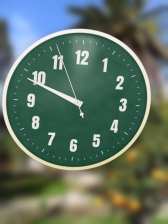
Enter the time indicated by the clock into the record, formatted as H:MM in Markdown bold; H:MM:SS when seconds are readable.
**9:48:56**
